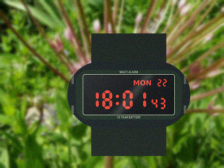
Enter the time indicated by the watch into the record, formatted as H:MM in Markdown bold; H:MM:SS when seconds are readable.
**18:01:43**
